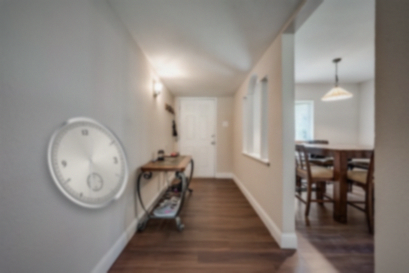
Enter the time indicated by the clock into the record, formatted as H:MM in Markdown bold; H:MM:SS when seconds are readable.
**12:32**
